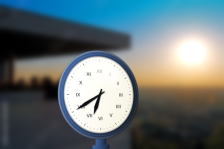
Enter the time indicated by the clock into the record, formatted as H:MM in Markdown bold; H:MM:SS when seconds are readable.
**6:40**
